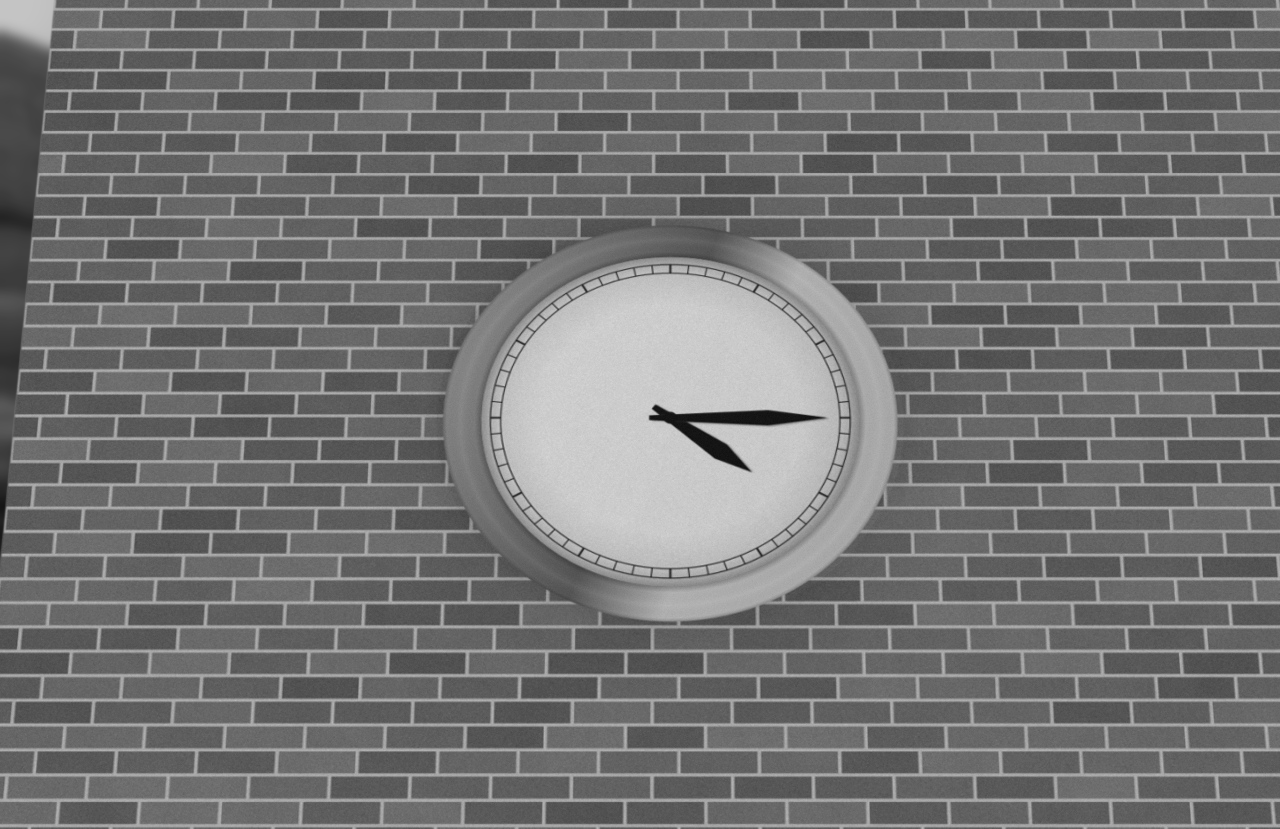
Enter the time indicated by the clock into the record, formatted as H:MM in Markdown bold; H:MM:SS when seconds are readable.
**4:15**
